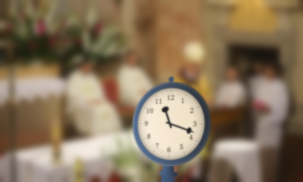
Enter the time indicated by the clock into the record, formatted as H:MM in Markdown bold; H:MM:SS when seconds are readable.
**11:18**
